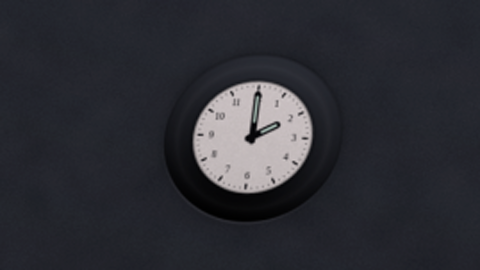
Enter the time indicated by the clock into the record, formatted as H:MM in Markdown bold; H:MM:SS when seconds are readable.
**2:00**
